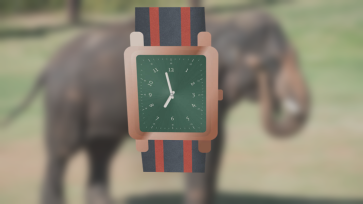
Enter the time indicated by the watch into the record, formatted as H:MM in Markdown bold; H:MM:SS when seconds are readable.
**6:58**
